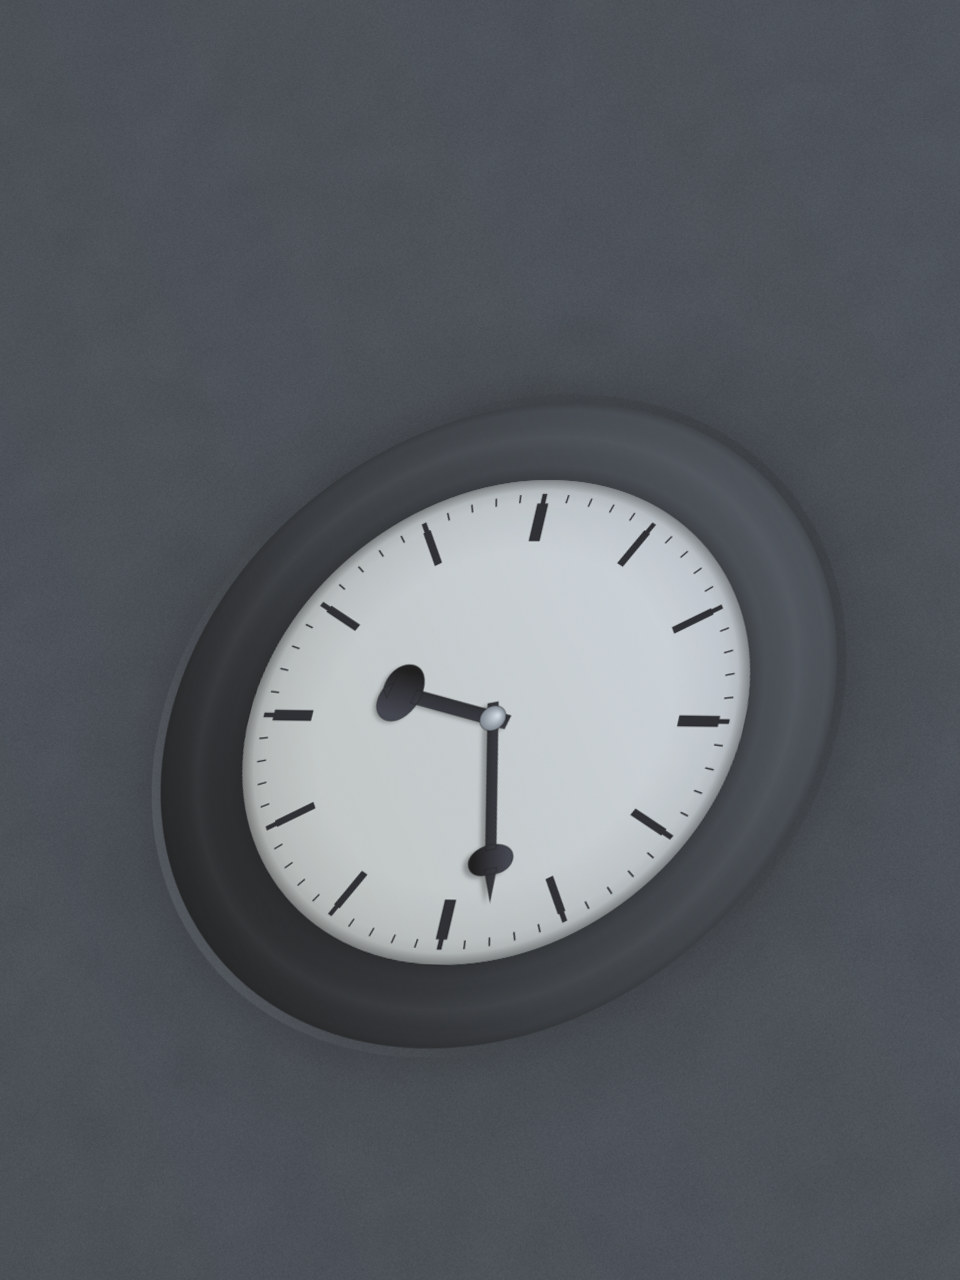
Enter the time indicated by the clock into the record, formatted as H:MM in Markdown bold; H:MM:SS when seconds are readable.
**9:28**
